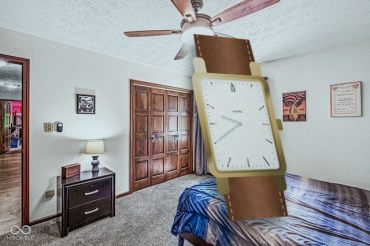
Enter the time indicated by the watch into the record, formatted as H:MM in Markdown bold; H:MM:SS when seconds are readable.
**9:40**
